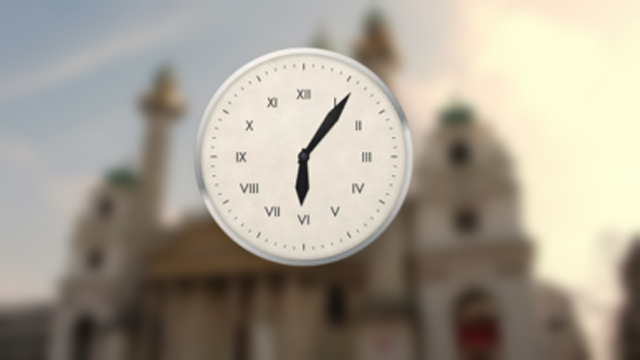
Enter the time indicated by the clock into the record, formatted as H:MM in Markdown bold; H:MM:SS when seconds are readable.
**6:06**
